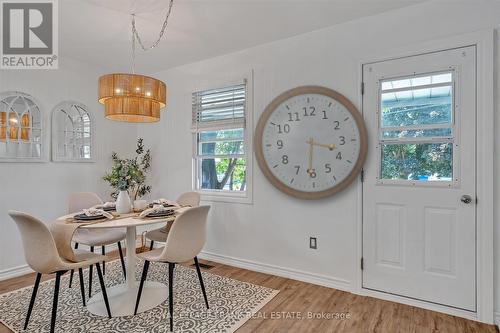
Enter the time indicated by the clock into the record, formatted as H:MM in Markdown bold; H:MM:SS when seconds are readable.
**3:31**
